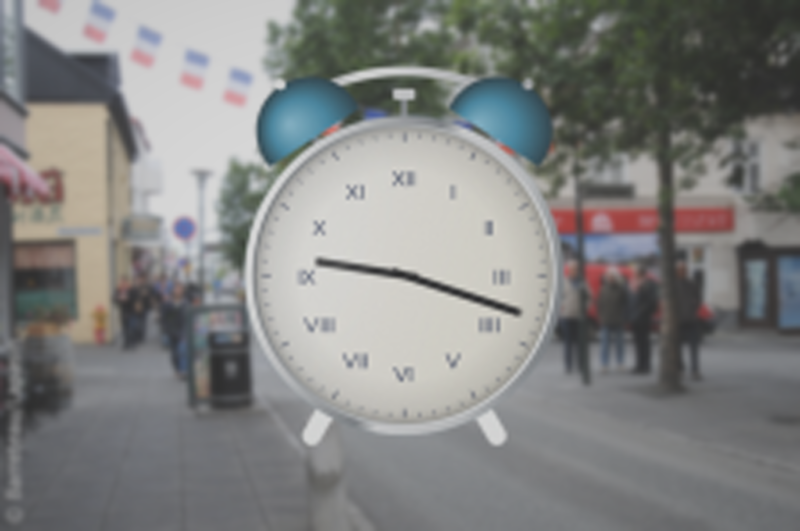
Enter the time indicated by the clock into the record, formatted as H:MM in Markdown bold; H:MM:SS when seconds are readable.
**9:18**
